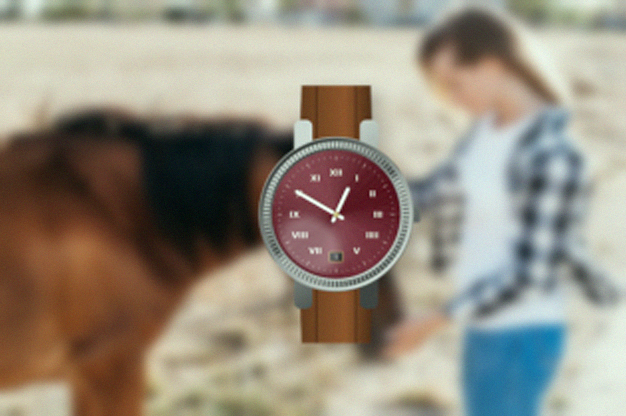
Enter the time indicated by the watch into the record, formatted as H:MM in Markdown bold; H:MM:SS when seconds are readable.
**12:50**
